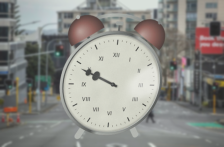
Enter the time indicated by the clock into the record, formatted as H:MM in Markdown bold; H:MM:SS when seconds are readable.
**9:49**
